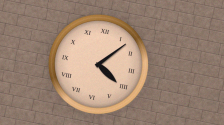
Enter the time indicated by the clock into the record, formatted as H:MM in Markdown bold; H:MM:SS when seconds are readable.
**4:07**
